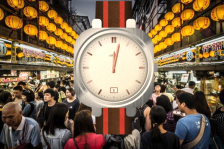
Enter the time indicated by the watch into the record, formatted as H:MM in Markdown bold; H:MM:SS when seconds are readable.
**12:02**
